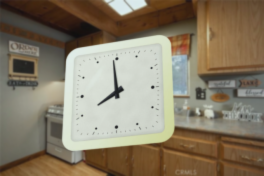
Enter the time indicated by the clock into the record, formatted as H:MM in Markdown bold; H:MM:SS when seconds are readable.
**7:59**
